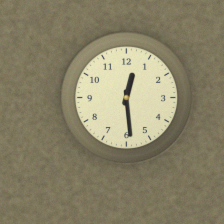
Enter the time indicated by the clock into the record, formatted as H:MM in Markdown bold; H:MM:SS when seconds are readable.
**12:29**
